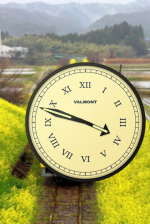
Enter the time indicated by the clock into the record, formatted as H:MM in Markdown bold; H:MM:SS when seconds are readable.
**3:48**
